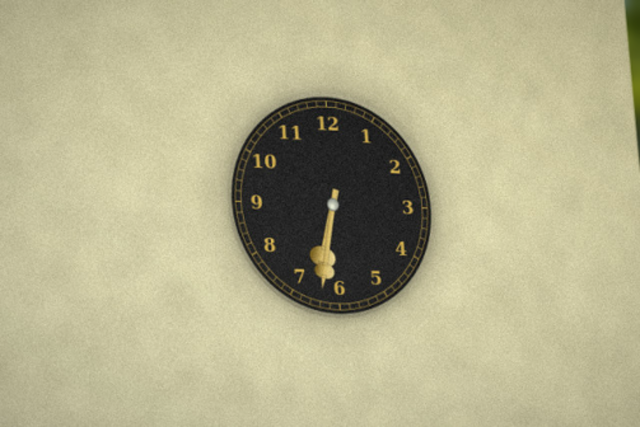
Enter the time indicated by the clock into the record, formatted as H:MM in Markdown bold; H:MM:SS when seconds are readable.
**6:32**
